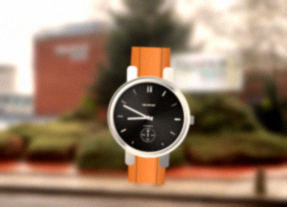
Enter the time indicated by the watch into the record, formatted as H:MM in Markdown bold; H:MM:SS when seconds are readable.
**8:49**
